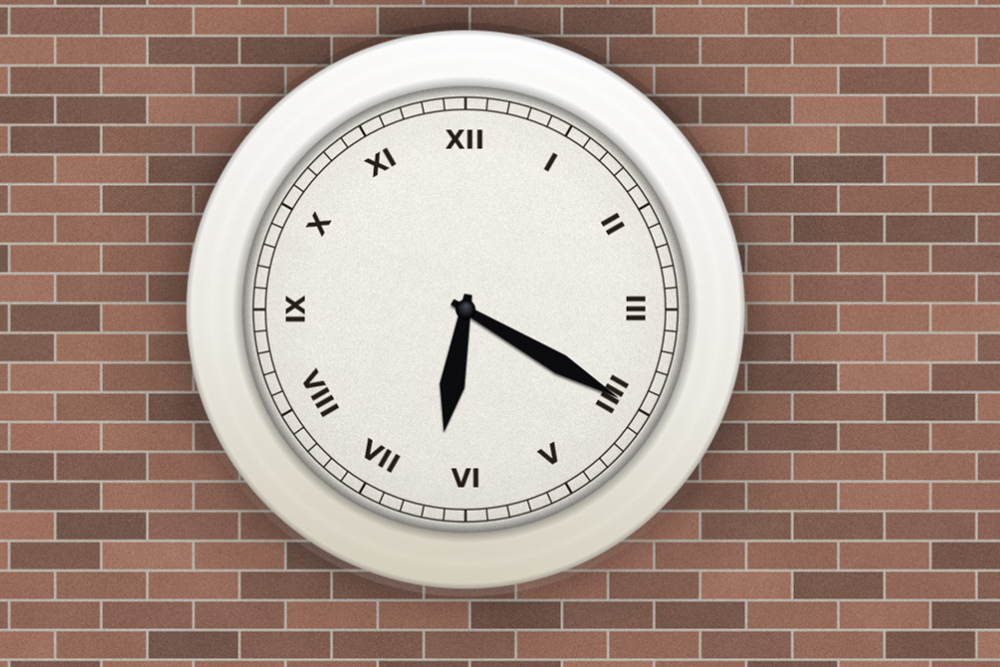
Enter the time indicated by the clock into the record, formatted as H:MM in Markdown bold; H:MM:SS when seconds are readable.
**6:20**
